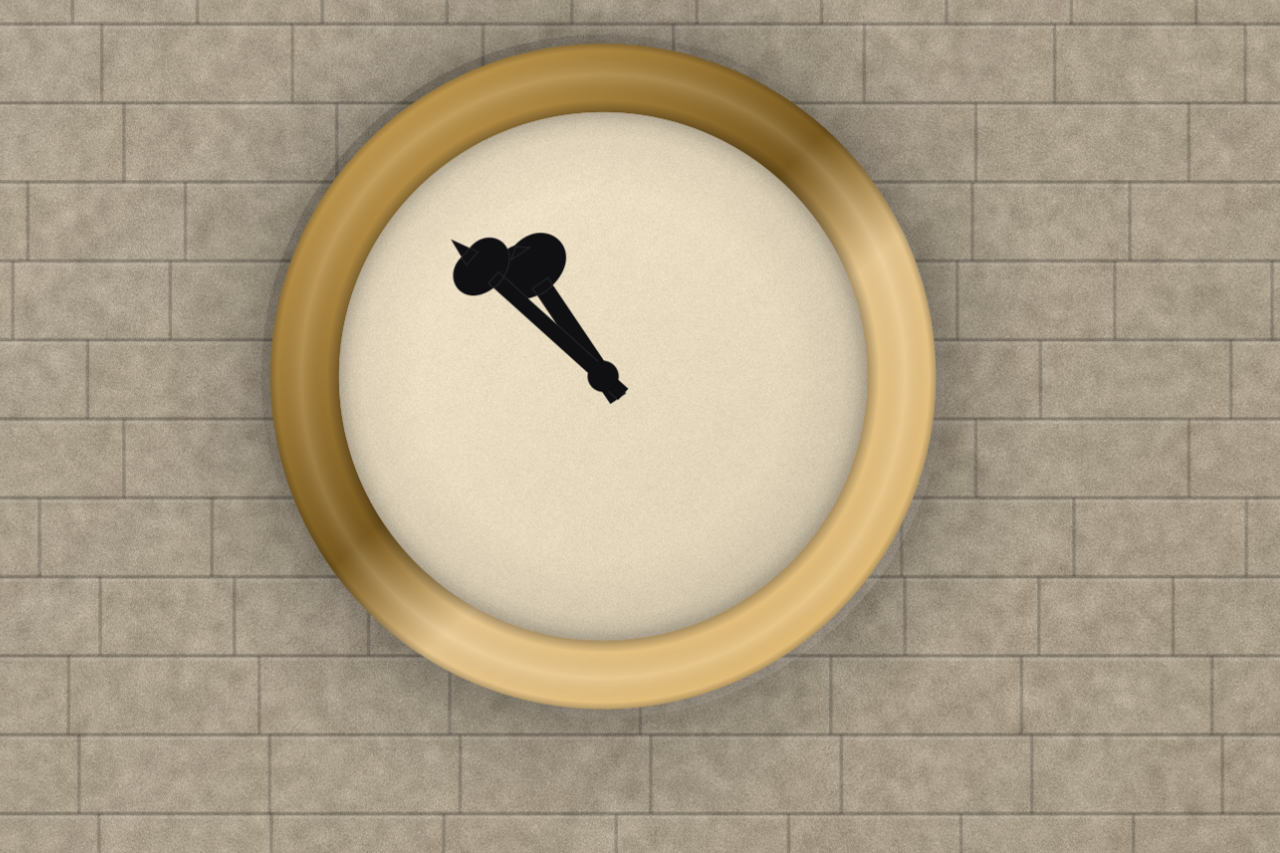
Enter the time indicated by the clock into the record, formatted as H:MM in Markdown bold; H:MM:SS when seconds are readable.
**10:52**
